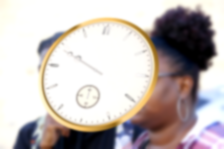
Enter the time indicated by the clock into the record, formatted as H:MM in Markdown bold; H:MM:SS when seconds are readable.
**9:49**
